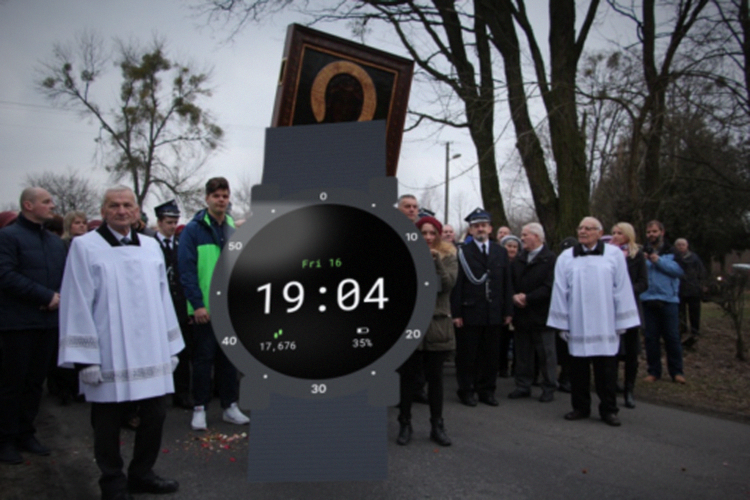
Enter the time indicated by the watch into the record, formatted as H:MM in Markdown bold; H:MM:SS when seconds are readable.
**19:04**
